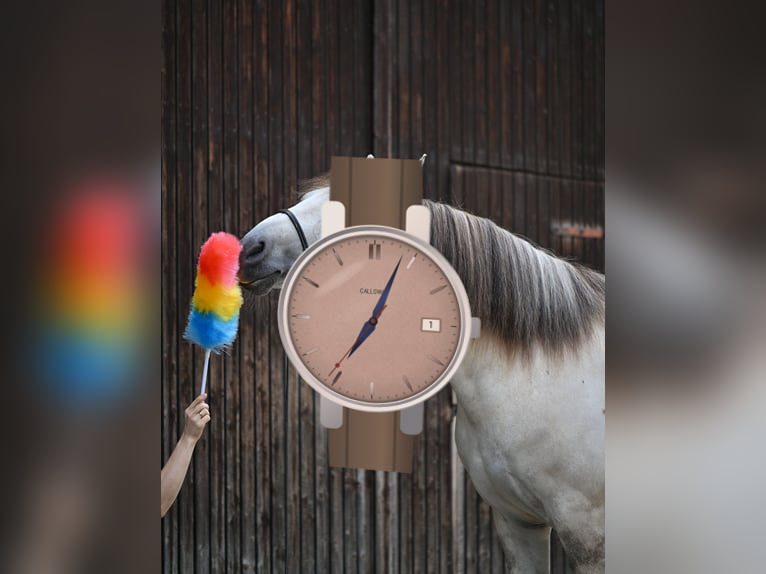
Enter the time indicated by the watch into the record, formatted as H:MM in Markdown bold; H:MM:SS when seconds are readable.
**7:03:36**
